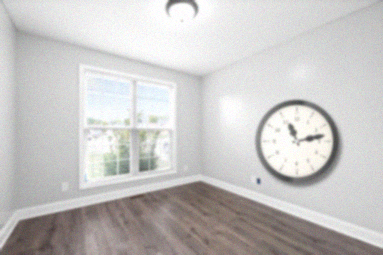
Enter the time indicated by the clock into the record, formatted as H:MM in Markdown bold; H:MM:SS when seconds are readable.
**11:13**
